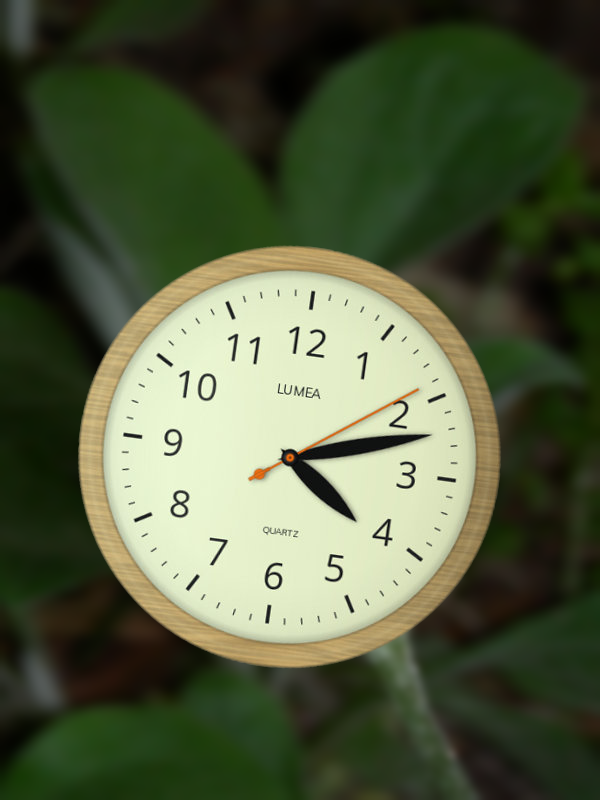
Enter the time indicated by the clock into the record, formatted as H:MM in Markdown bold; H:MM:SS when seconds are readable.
**4:12:09**
